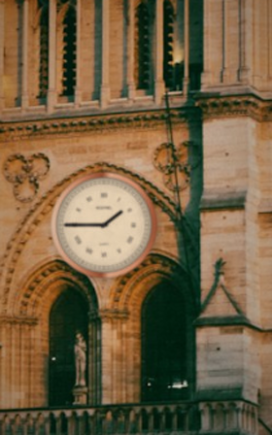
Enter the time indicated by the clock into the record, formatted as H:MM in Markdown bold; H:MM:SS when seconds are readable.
**1:45**
